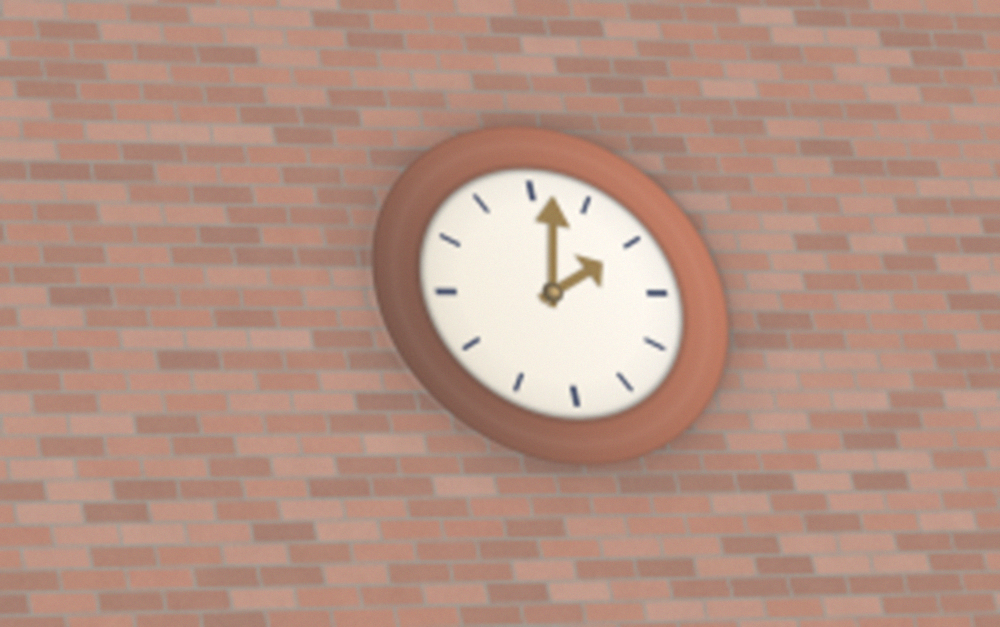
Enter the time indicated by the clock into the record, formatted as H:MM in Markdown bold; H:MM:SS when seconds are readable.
**2:02**
